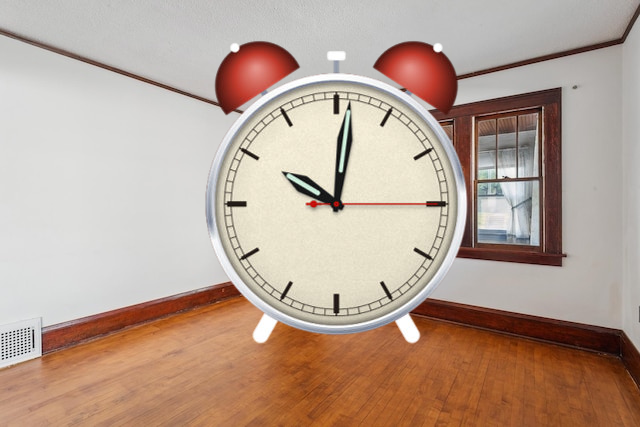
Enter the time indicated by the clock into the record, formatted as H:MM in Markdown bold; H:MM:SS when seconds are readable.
**10:01:15**
